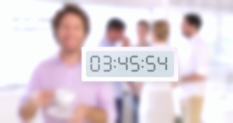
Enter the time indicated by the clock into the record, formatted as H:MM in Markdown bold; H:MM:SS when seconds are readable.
**3:45:54**
